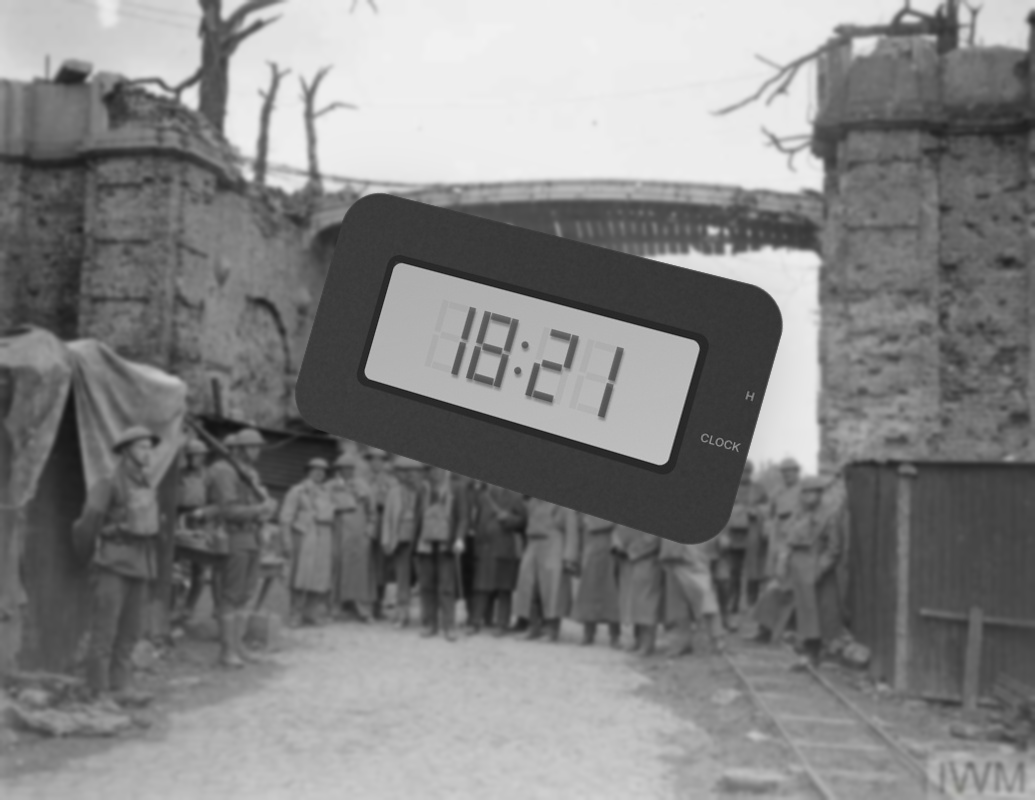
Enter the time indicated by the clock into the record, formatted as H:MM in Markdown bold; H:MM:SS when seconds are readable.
**18:21**
